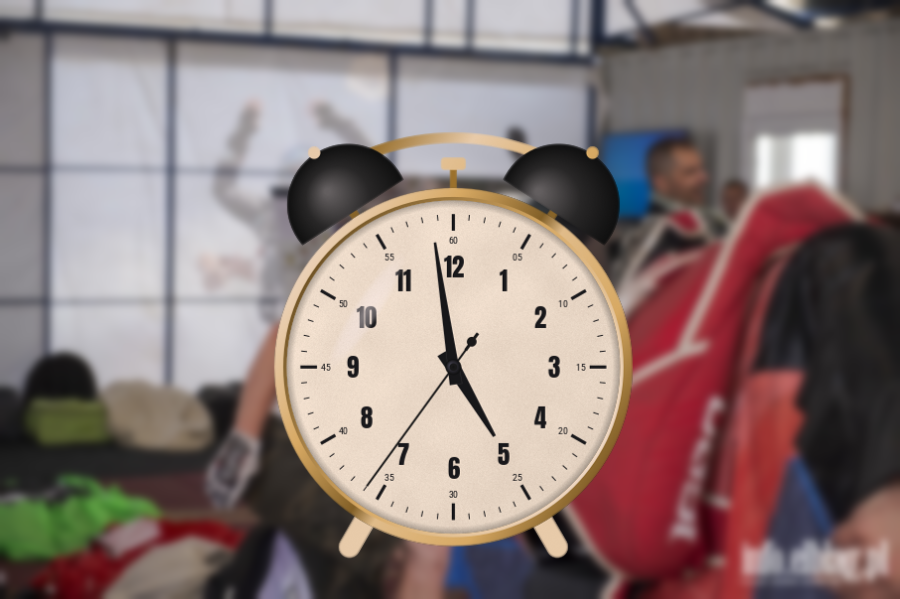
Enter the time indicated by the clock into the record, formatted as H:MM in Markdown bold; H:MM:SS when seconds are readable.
**4:58:36**
